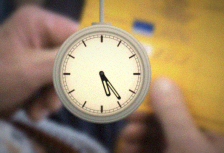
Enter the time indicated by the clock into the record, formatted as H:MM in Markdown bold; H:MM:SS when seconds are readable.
**5:24**
